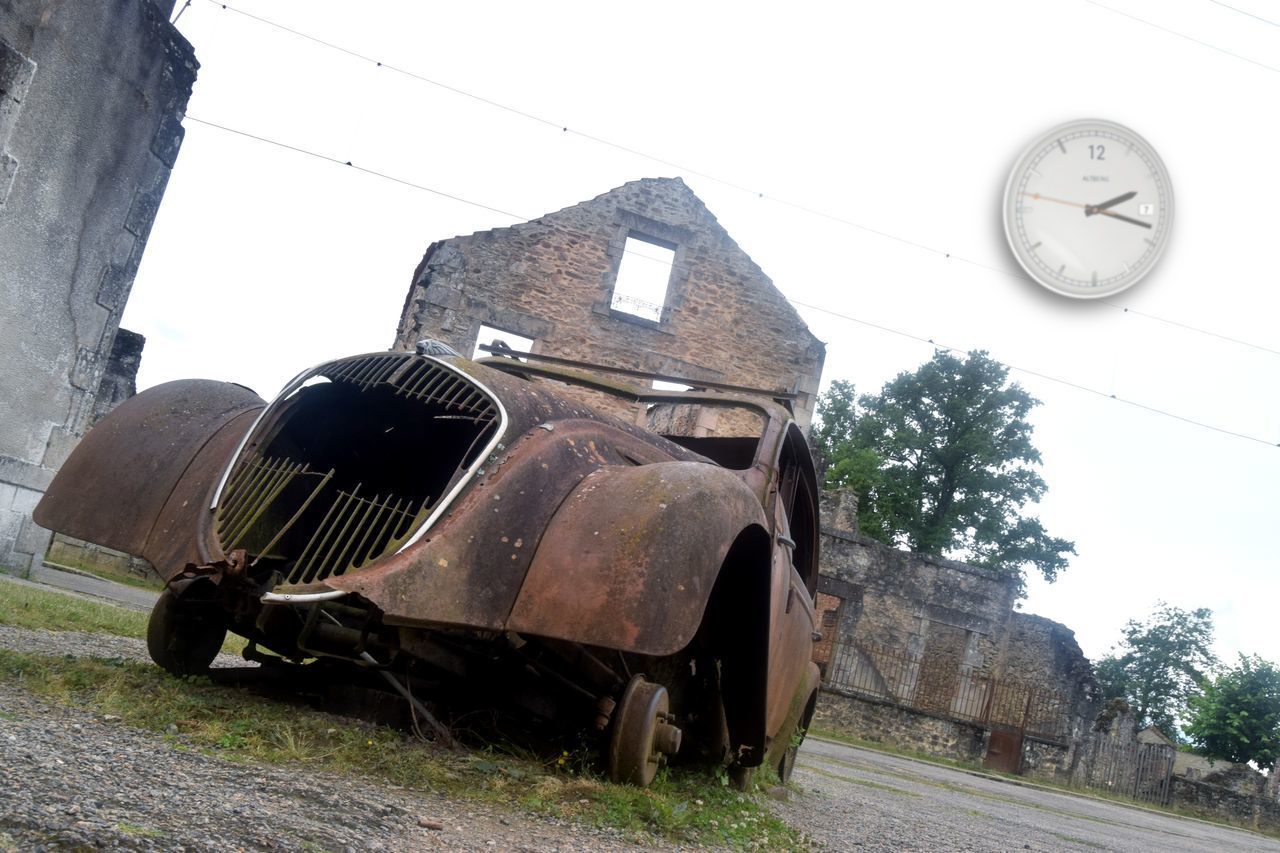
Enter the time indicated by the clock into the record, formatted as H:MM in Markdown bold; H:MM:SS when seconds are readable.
**2:17:47**
